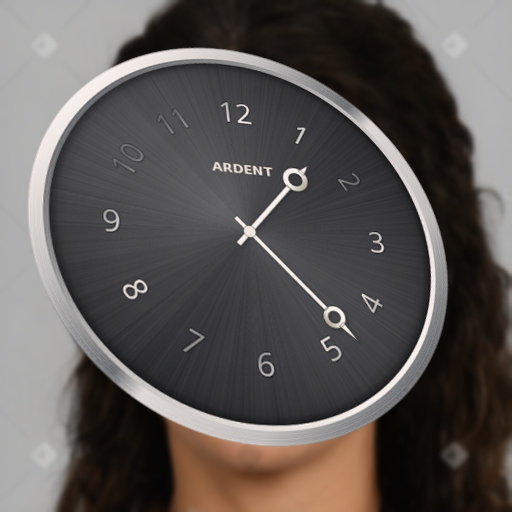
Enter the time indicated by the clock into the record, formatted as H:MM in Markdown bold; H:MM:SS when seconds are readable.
**1:23**
